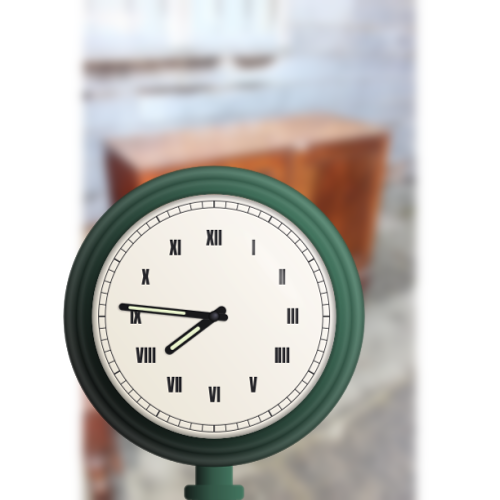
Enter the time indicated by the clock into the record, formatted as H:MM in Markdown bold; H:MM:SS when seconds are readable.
**7:46**
